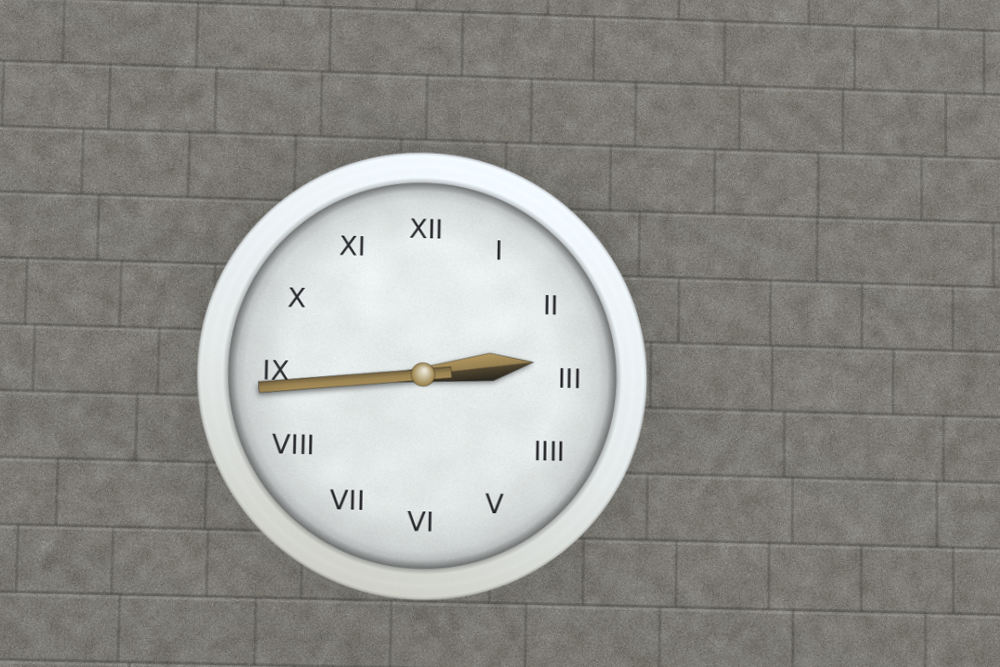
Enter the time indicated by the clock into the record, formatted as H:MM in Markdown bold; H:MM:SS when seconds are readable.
**2:44**
